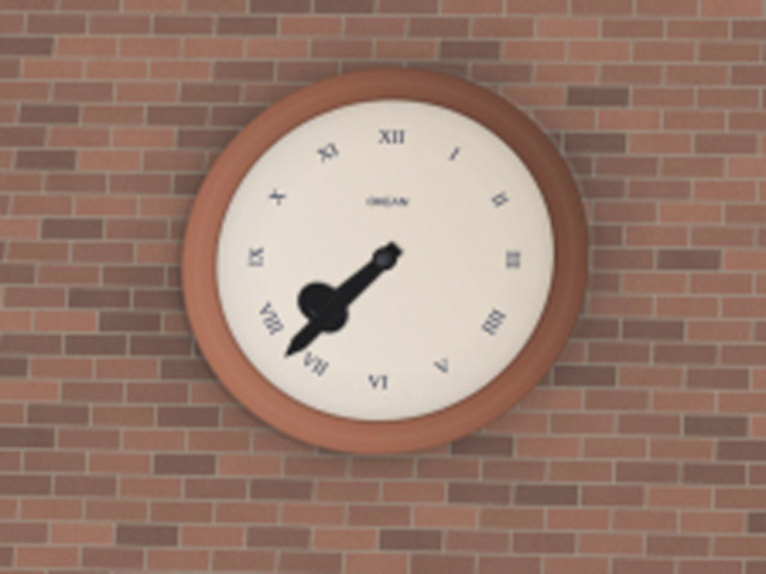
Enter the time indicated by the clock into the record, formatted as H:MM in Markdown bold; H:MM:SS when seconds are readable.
**7:37**
